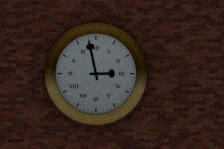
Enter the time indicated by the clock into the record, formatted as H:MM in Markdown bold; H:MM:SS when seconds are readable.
**2:58**
